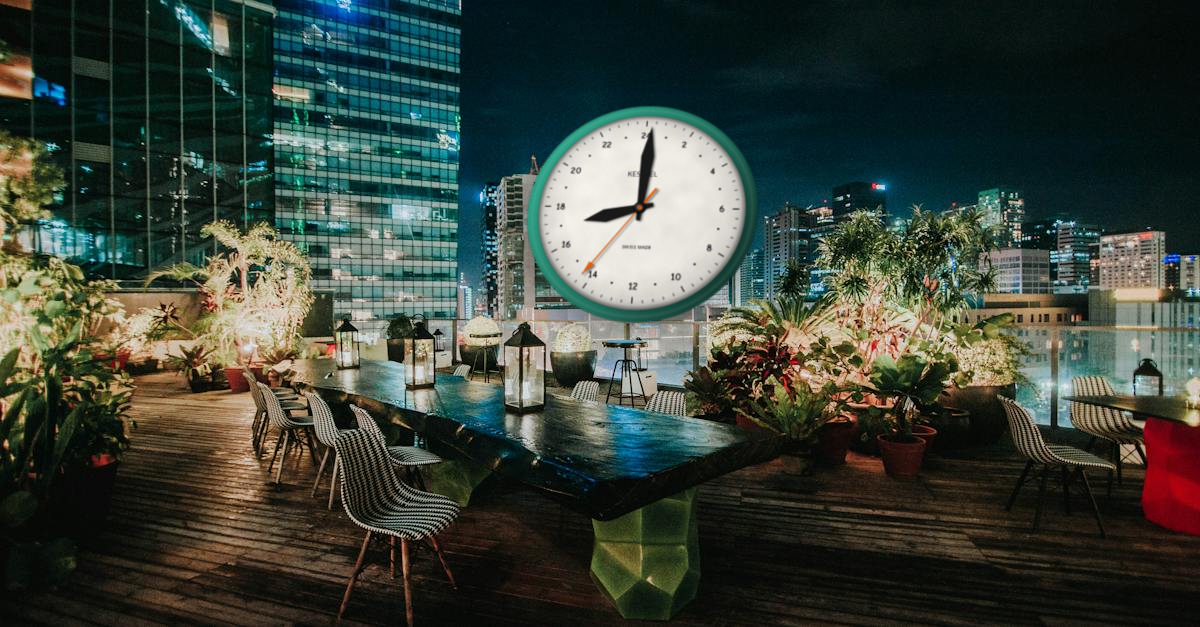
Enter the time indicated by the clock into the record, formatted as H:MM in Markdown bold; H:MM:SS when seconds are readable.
**17:00:36**
